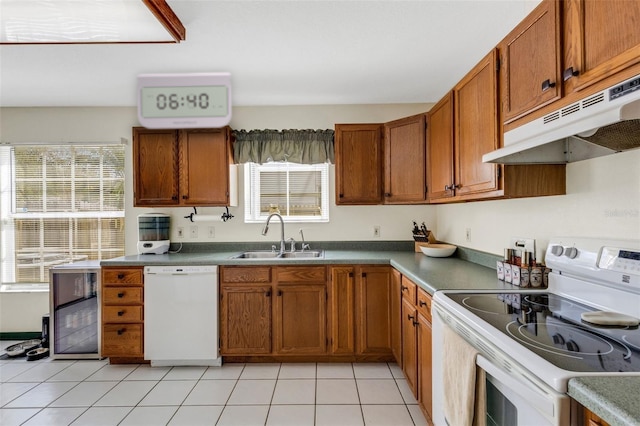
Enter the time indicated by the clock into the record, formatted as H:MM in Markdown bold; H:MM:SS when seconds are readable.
**6:40**
